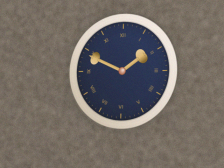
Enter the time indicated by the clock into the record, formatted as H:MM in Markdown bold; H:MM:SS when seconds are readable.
**1:49**
